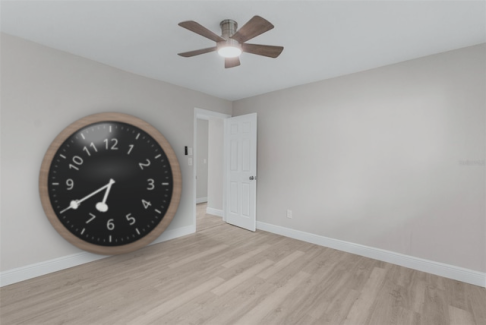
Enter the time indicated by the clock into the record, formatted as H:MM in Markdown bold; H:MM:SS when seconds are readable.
**6:40**
